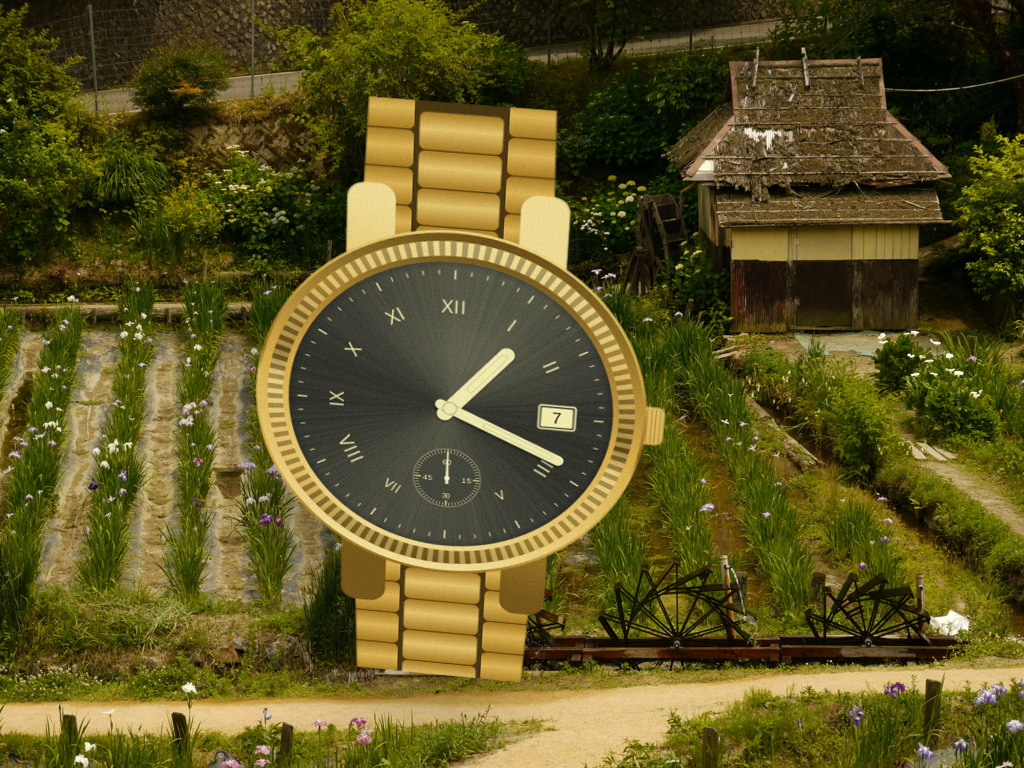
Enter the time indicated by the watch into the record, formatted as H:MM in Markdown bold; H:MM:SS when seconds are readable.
**1:19**
